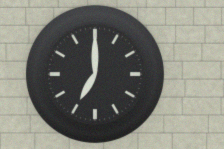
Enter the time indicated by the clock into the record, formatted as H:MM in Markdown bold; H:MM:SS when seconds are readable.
**7:00**
